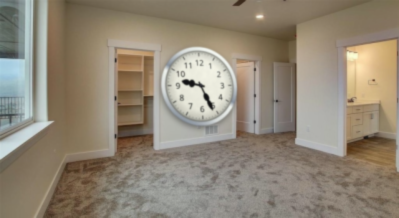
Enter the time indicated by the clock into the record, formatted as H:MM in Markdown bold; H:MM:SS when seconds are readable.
**9:26**
